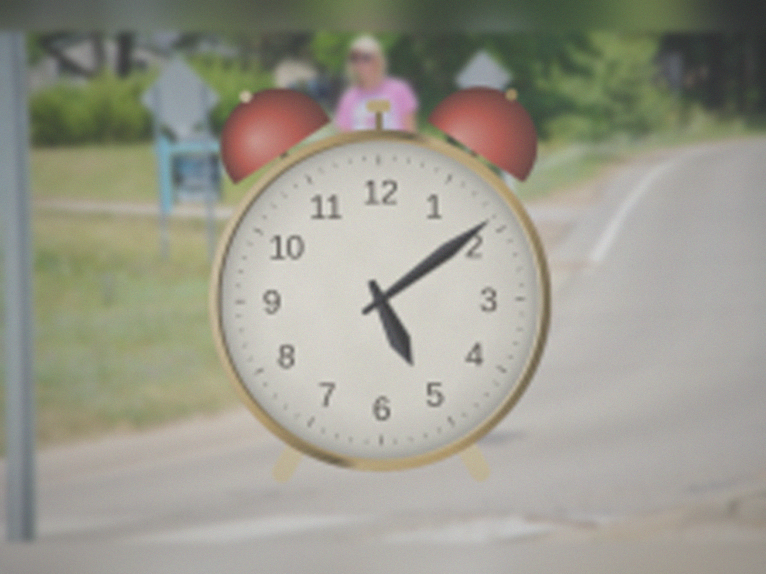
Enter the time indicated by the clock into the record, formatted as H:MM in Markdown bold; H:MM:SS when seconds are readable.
**5:09**
